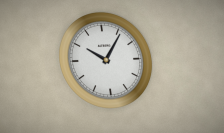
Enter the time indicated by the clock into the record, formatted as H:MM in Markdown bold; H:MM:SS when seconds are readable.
**10:06**
